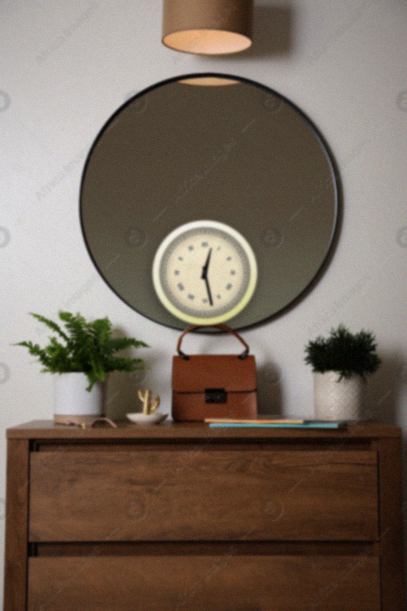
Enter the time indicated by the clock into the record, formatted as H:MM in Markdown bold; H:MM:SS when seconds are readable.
**12:28**
